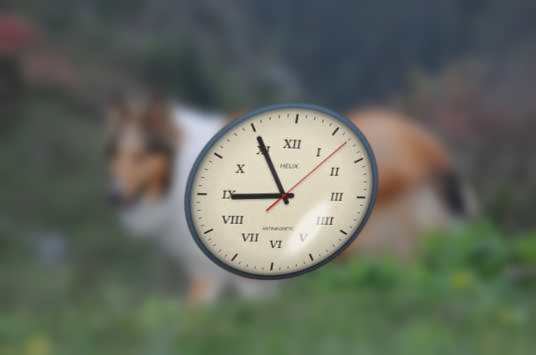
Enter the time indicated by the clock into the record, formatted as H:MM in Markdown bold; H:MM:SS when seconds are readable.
**8:55:07**
